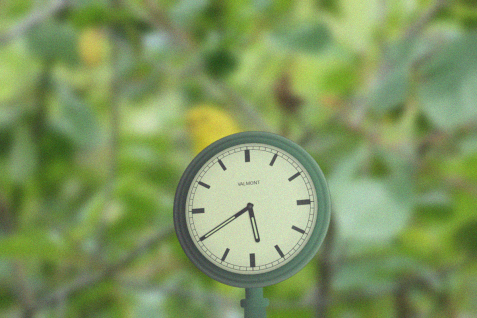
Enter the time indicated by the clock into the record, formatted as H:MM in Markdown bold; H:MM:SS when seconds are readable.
**5:40**
